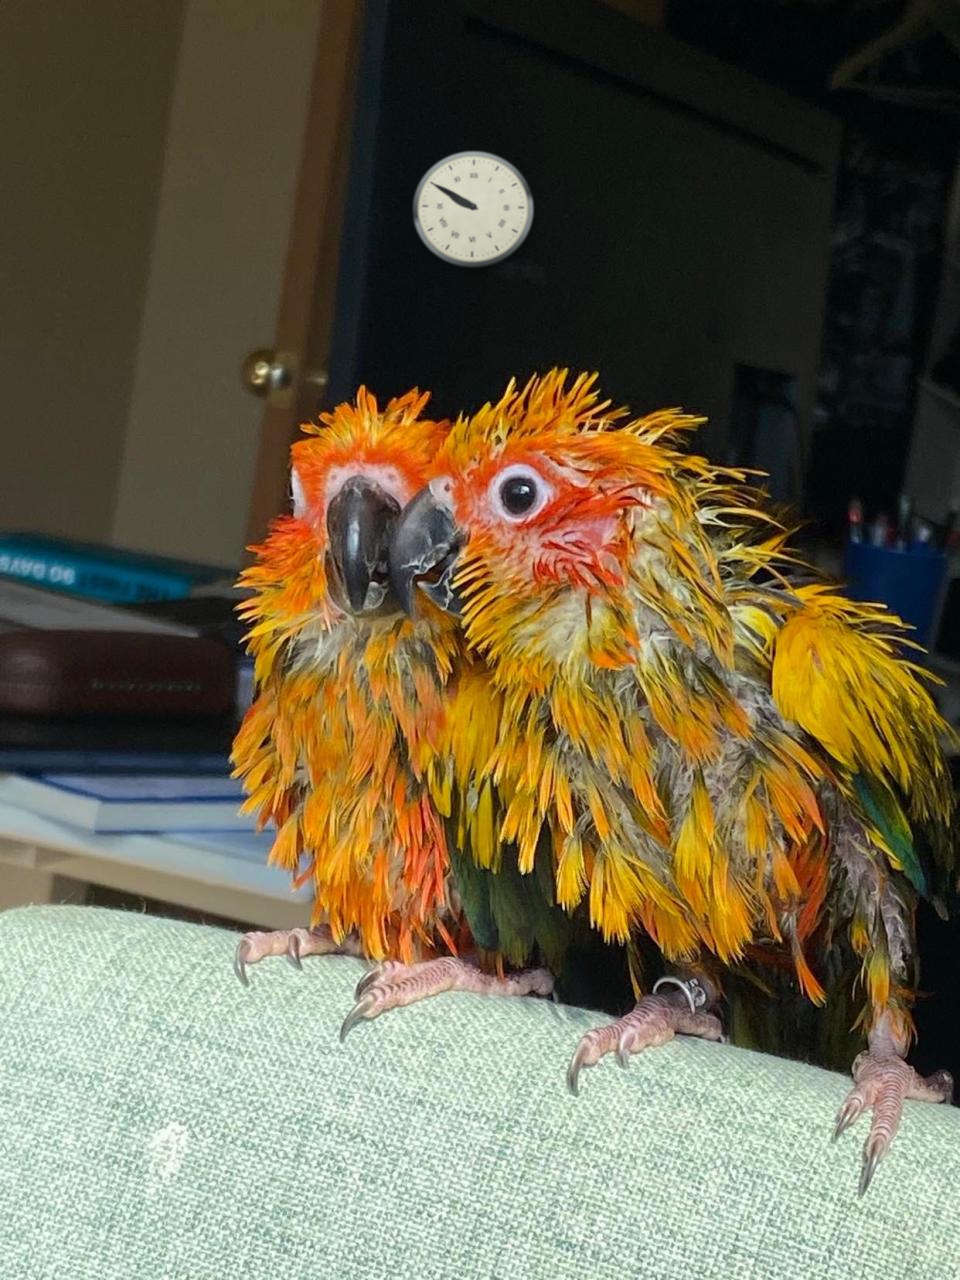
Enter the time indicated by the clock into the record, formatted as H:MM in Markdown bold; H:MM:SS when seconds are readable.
**9:50**
